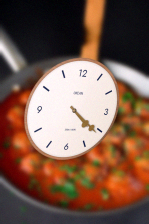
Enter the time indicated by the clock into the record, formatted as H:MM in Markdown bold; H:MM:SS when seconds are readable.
**4:21**
